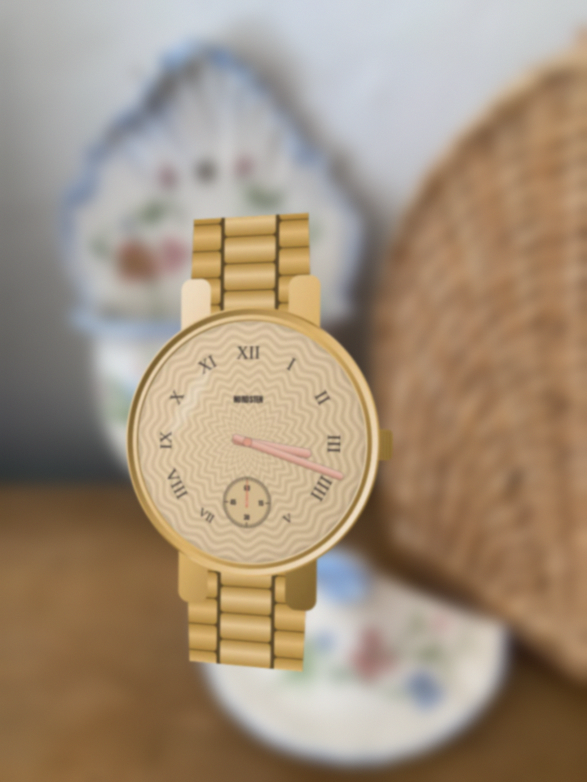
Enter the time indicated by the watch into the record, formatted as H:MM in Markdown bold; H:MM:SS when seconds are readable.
**3:18**
